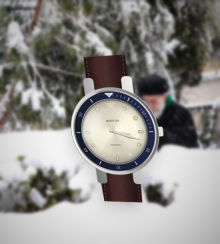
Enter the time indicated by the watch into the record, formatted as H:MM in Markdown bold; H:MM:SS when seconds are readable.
**3:18**
